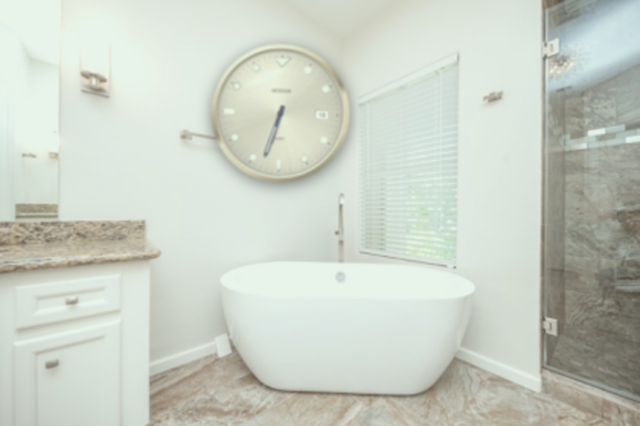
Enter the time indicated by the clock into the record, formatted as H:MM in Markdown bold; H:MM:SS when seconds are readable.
**6:33**
